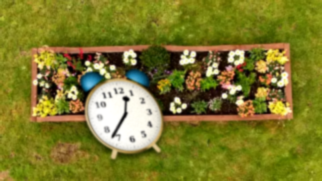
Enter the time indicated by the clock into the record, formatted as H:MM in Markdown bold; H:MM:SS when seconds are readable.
**12:37**
